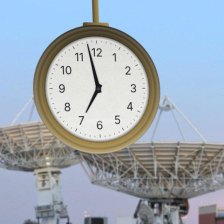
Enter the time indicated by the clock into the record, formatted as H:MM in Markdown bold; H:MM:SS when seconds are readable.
**6:58**
